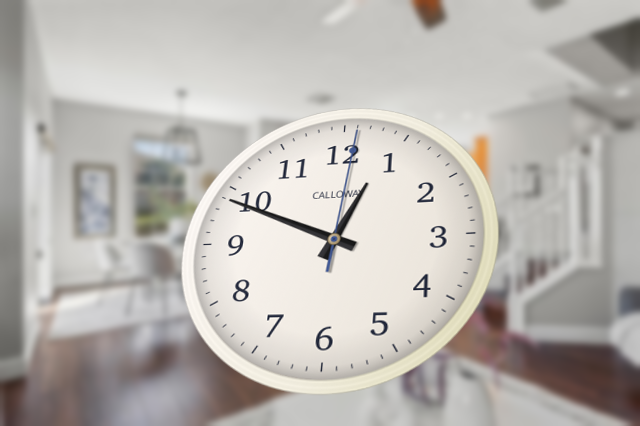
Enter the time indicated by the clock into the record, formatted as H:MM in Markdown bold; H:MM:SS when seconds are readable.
**12:49:01**
